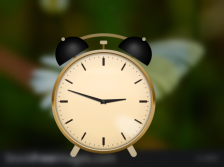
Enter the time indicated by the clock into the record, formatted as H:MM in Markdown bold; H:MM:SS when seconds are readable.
**2:48**
